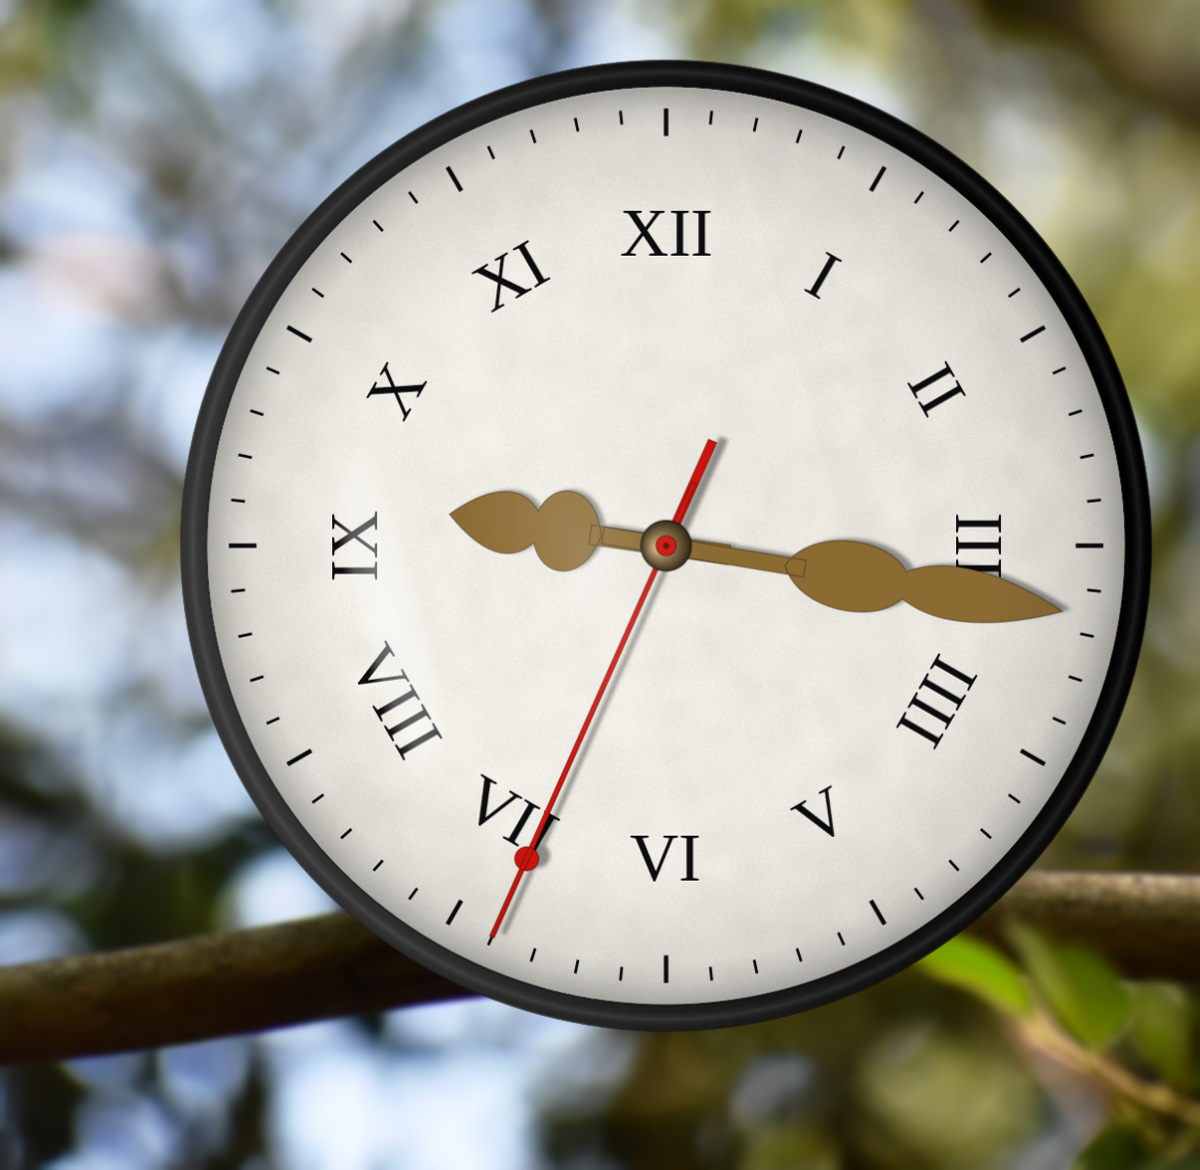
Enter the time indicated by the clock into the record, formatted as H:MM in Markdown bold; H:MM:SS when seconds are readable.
**9:16:34**
